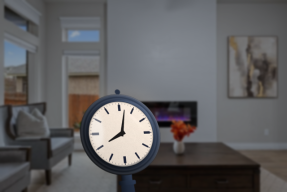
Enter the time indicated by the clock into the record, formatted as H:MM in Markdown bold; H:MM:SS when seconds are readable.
**8:02**
